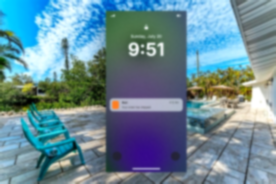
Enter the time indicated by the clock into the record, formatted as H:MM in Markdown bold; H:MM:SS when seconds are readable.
**9:51**
